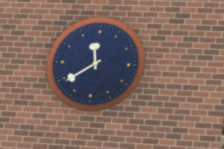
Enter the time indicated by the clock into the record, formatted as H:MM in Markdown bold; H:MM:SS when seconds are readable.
**11:39**
